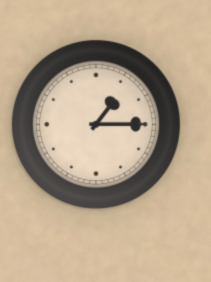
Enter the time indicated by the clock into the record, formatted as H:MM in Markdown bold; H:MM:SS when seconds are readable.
**1:15**
